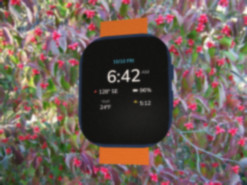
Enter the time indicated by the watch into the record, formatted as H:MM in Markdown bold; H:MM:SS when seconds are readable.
**6:42**
